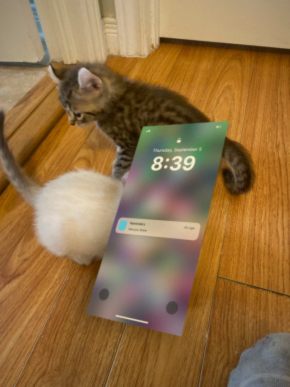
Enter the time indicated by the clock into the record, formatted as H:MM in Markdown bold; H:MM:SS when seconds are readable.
**8:39**
